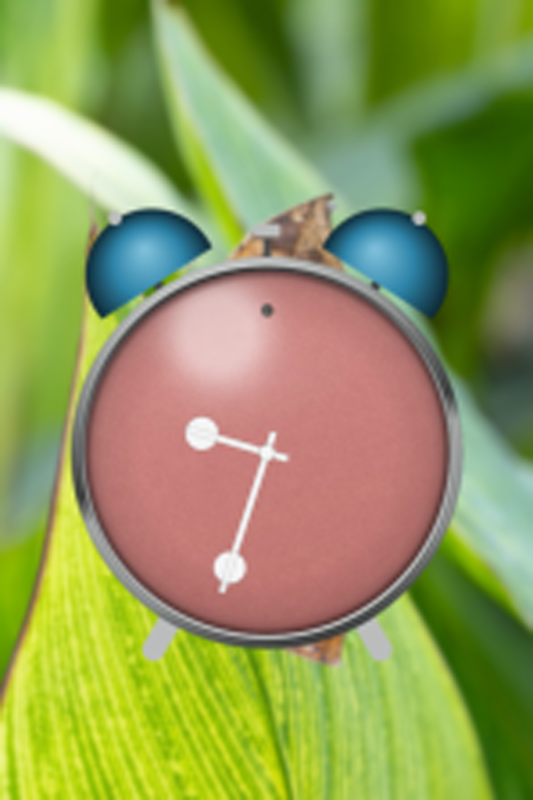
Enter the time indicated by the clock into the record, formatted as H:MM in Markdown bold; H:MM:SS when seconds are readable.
**9:33**
